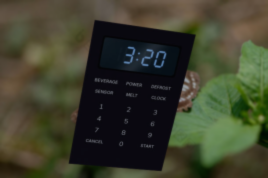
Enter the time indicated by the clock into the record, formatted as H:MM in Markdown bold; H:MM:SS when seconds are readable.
**3:20**
